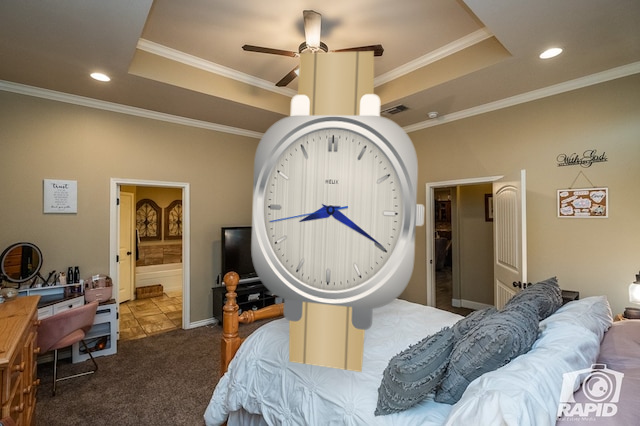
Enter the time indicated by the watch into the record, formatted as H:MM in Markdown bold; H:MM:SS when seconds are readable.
**8:19:43**
